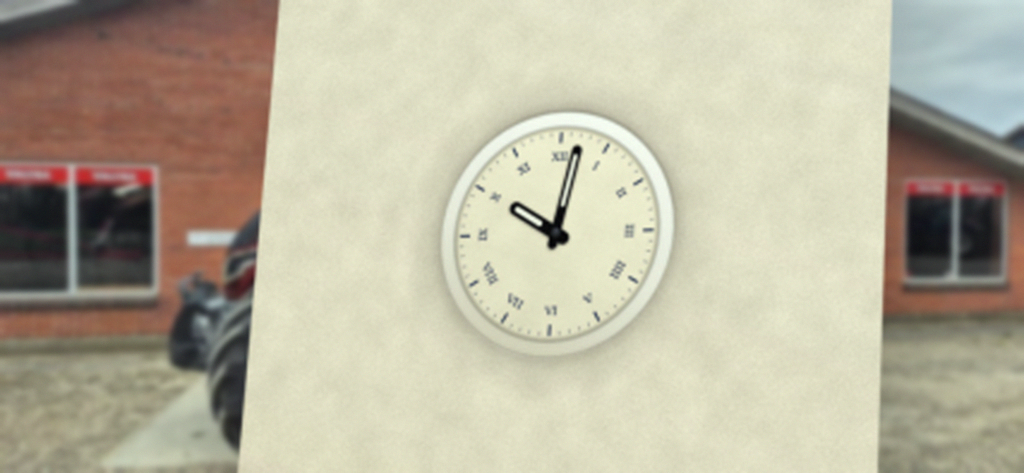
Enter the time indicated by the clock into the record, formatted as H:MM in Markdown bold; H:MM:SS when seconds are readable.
**10:02**
